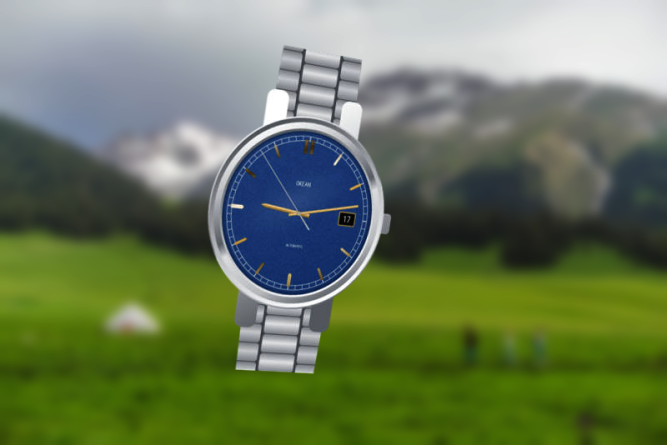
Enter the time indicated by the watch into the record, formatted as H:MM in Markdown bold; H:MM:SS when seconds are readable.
**9:12:53**
